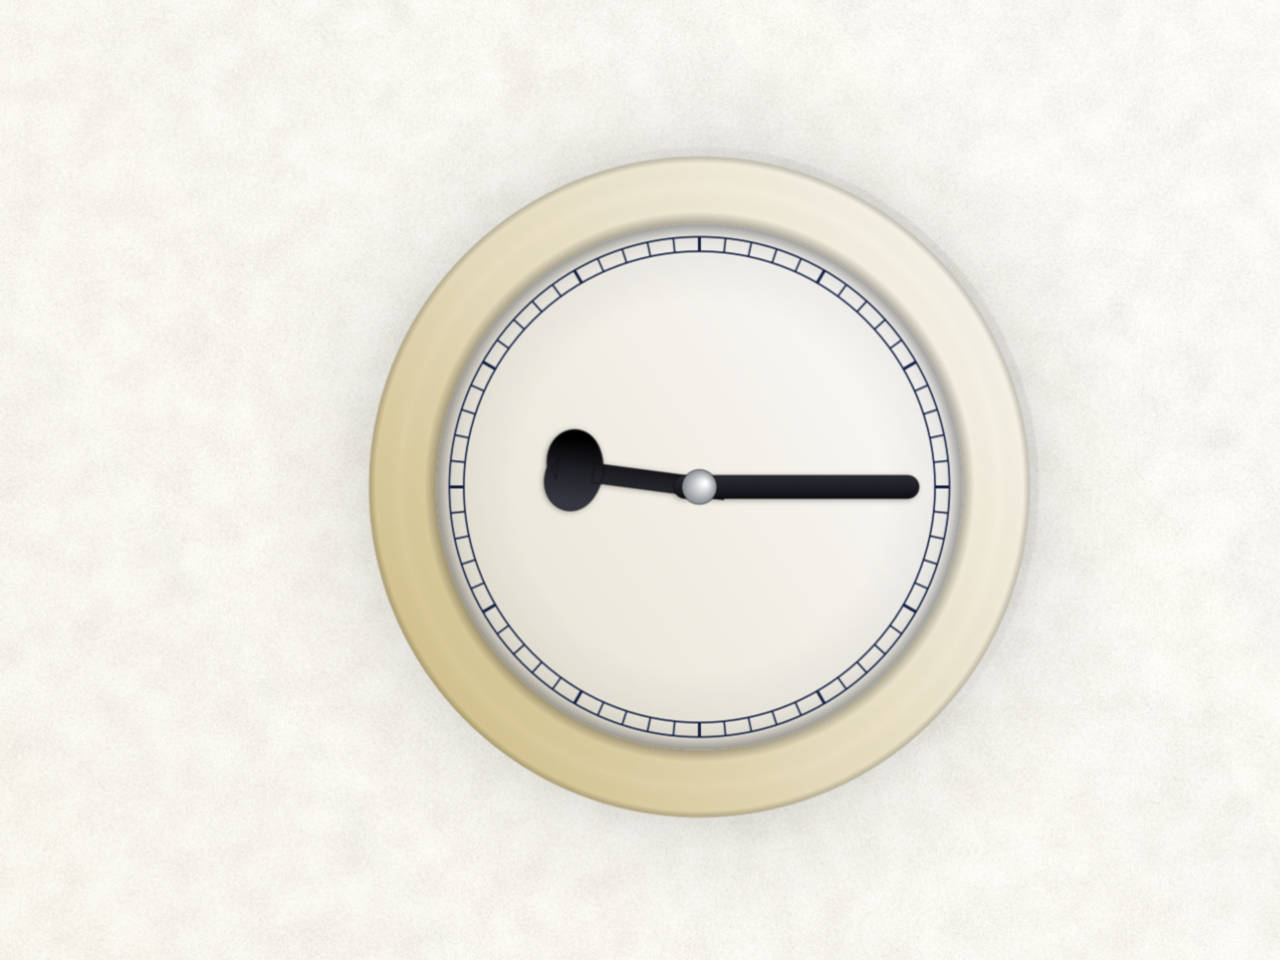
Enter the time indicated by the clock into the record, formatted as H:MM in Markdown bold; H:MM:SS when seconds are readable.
**9:15**
